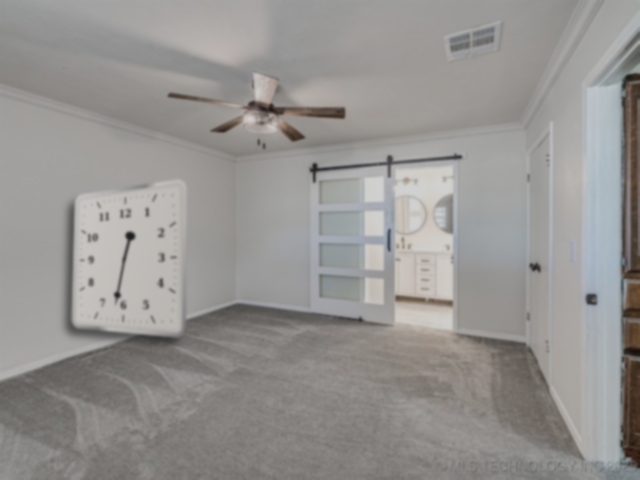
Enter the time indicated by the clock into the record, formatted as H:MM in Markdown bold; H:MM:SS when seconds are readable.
**12:32**
